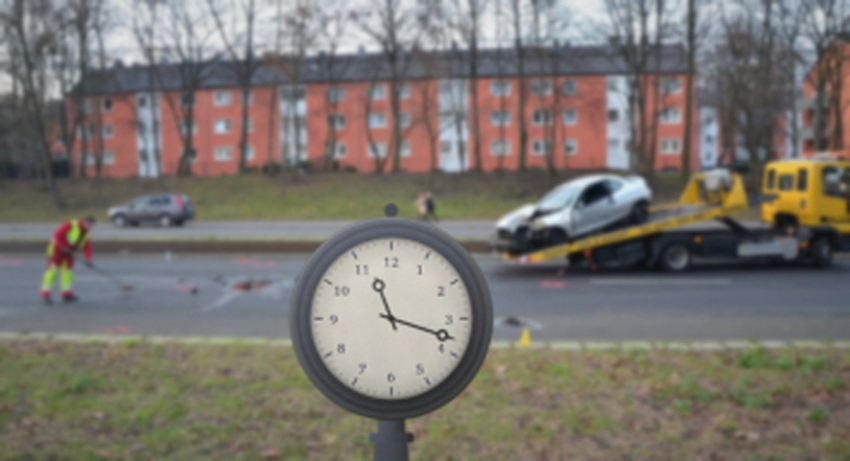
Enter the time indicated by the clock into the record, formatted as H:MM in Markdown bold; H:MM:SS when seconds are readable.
**11:18**
